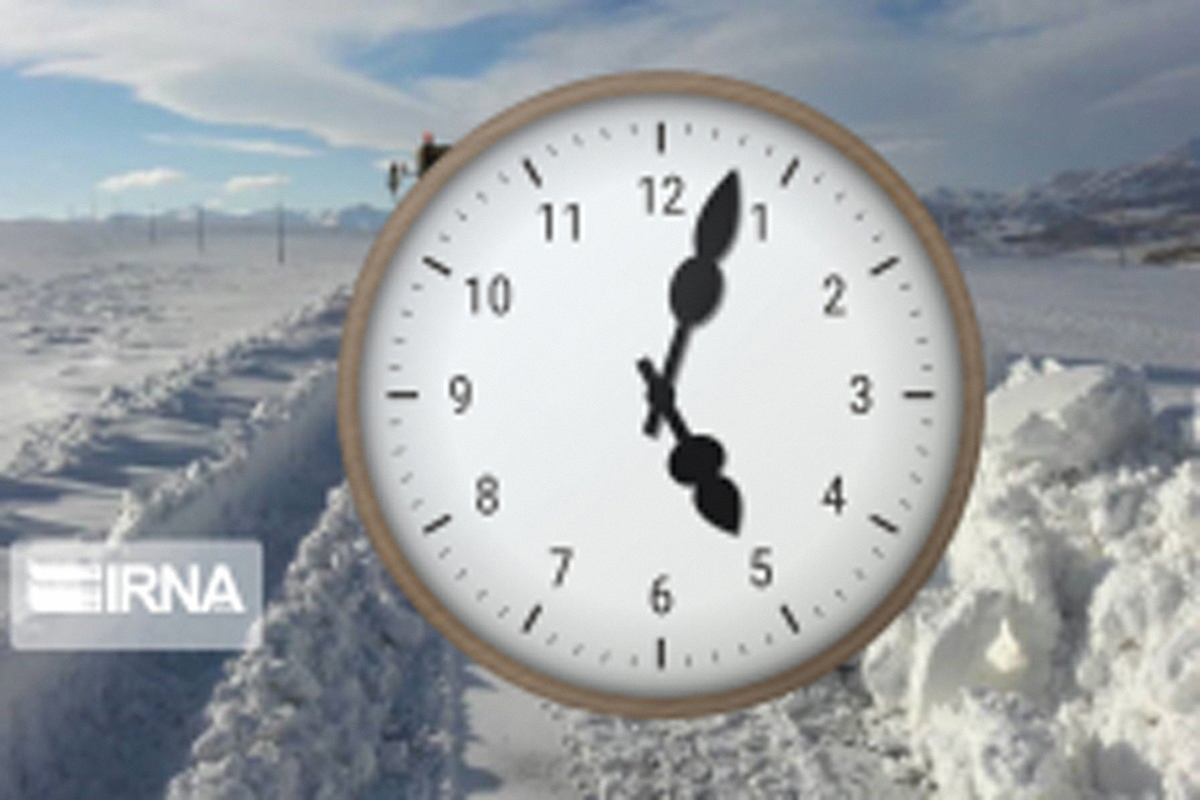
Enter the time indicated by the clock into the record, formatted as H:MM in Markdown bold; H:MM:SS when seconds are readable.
**5:03**
